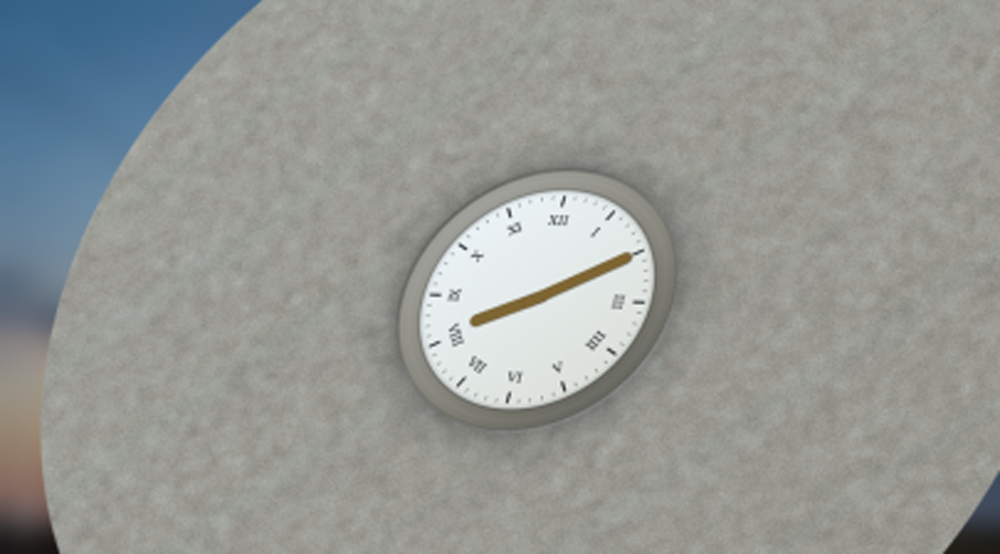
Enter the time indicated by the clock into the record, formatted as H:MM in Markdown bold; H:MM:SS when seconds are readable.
**8:10**
